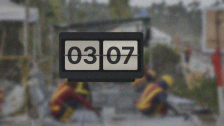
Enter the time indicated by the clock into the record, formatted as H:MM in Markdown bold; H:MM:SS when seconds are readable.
**3:07**
